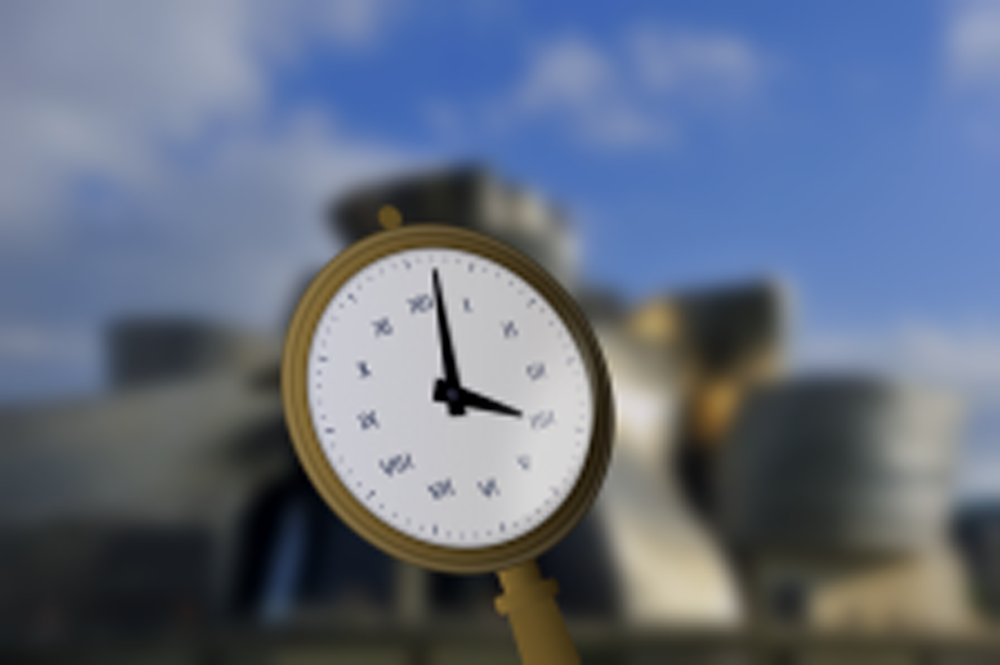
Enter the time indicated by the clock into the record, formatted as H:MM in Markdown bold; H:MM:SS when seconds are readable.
**4:02**
